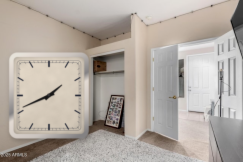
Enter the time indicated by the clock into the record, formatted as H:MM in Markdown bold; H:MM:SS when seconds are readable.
**1:41**
